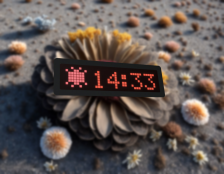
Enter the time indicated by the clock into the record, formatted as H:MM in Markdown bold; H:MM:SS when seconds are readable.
**14:33**
